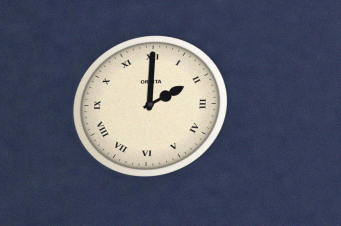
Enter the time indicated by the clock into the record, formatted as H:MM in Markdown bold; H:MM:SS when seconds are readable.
**2:00**
